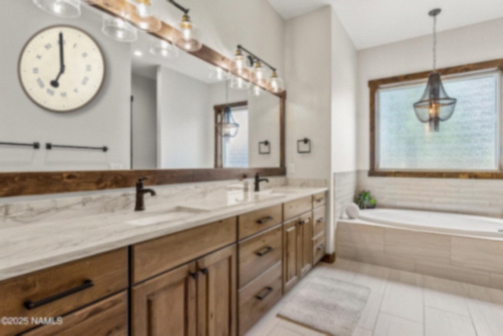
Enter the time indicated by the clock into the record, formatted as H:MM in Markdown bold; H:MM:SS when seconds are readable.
**7:00**
